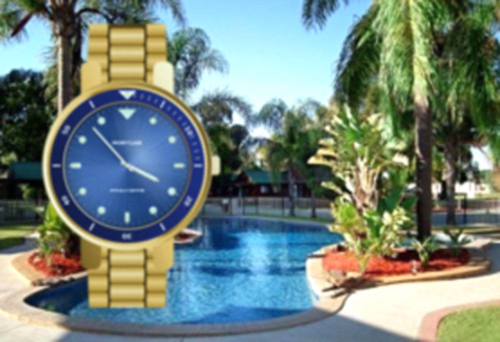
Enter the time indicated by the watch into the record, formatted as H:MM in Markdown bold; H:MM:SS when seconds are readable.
**3:53**
